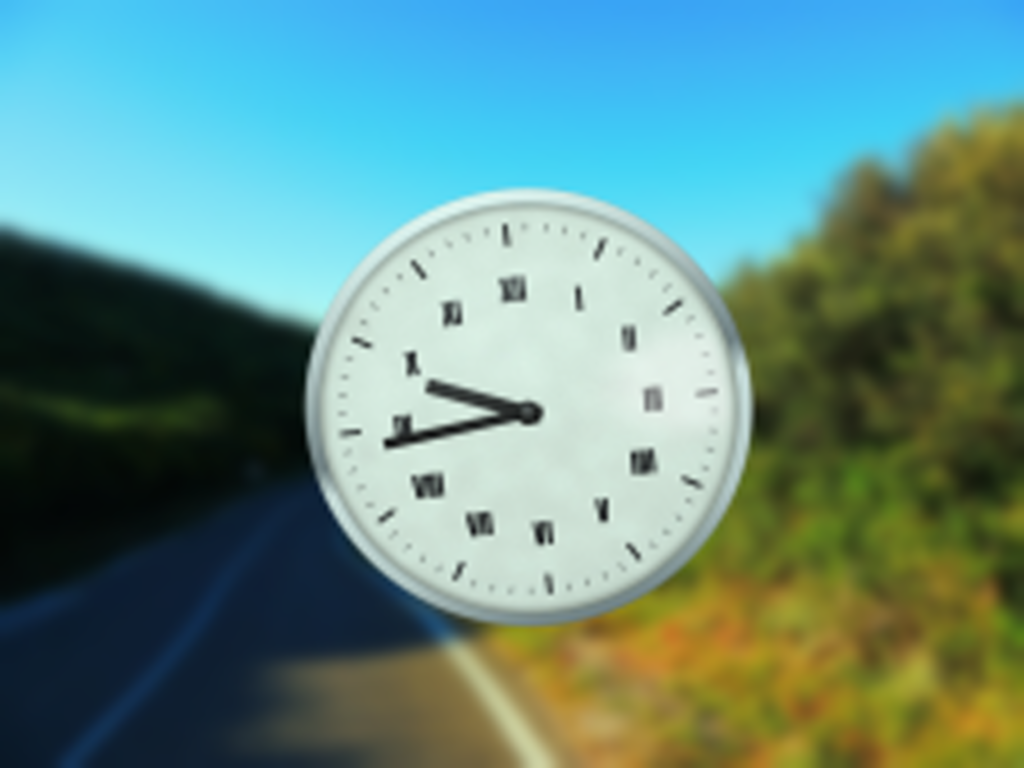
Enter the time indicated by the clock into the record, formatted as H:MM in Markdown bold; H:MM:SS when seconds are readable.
**9:44**
